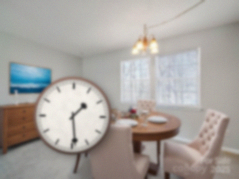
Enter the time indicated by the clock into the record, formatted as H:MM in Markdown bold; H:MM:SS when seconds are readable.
**1:29**
